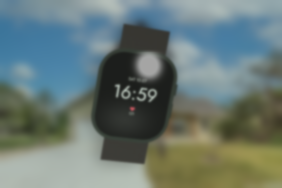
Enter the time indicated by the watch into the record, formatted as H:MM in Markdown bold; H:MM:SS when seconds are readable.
**16:59**
